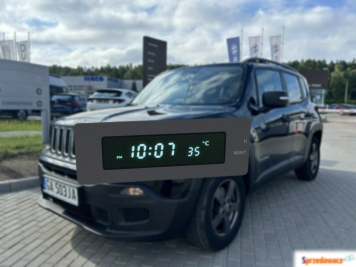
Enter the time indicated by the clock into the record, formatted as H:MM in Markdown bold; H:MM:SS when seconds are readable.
**10:07**
